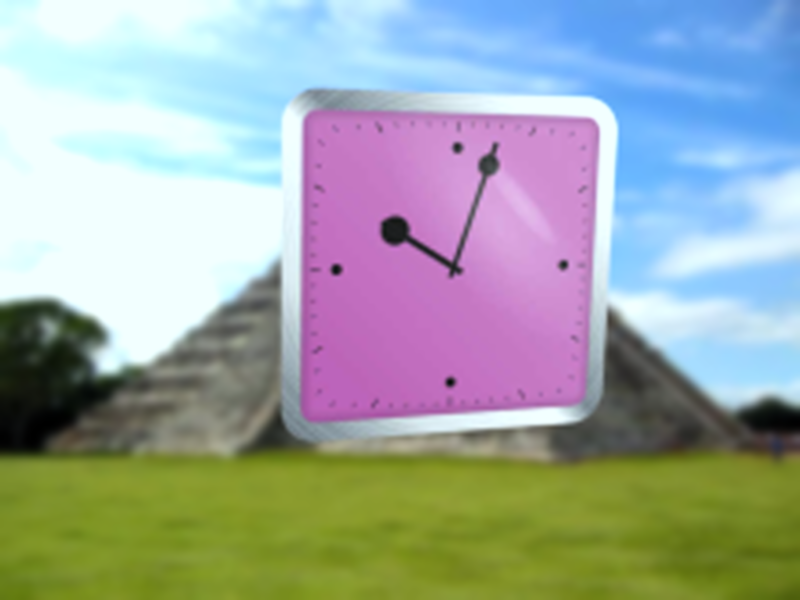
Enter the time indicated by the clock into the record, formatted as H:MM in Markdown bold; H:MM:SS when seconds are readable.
**10:03**
